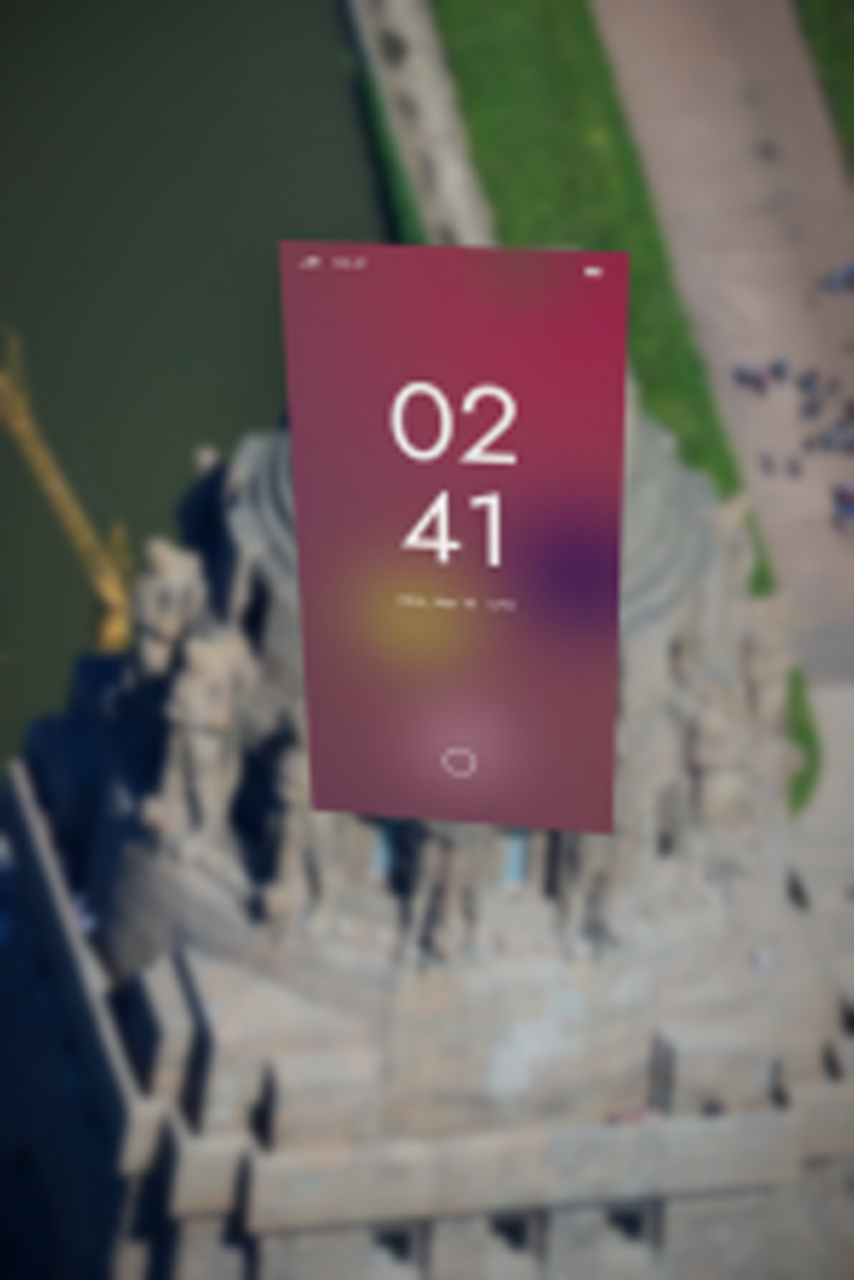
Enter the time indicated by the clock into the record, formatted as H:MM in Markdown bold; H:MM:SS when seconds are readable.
**2:41**
